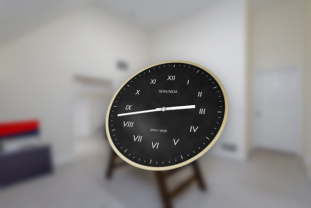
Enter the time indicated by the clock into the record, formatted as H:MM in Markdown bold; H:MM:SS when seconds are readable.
**2:43**
